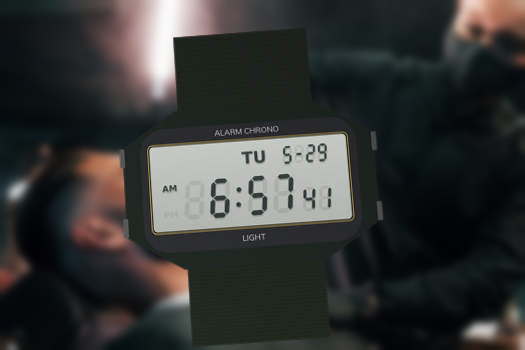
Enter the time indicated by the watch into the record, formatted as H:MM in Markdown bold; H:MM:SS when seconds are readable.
**6:57:41**
